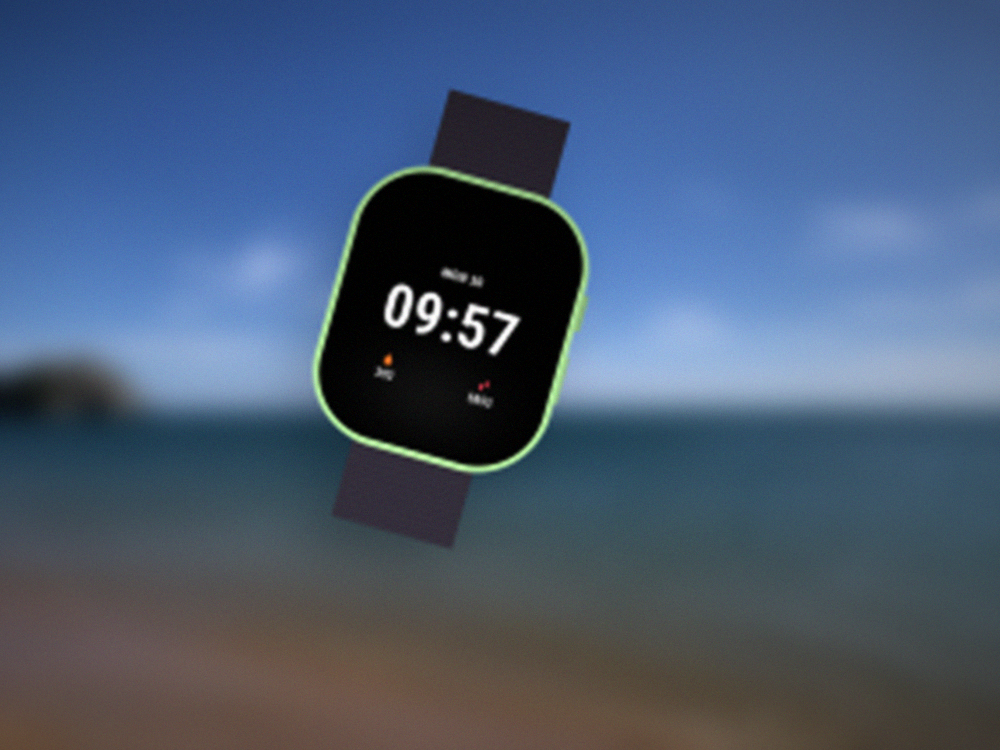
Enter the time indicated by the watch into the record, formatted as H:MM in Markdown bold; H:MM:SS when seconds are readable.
**9:57**
